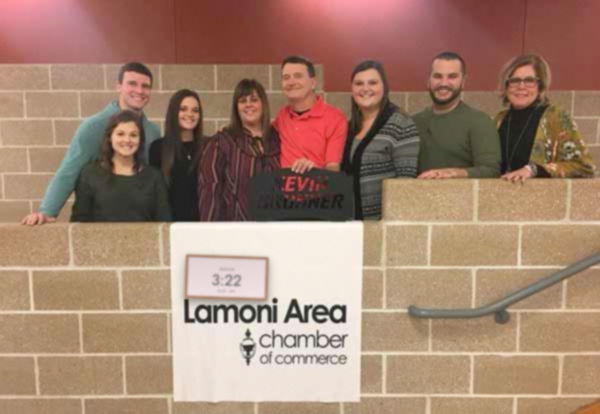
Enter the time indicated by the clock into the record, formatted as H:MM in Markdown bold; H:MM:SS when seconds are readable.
**3:22**
